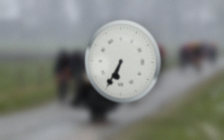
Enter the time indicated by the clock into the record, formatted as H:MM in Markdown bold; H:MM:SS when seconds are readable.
**7:40**
